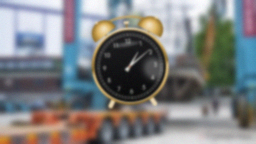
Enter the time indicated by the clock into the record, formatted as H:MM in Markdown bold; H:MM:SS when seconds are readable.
**1:09**
